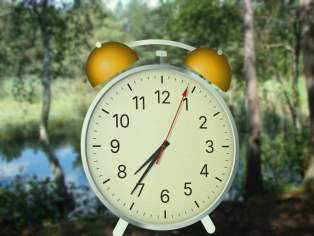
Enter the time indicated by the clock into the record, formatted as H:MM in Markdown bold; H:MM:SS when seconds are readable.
**7:36:04**
